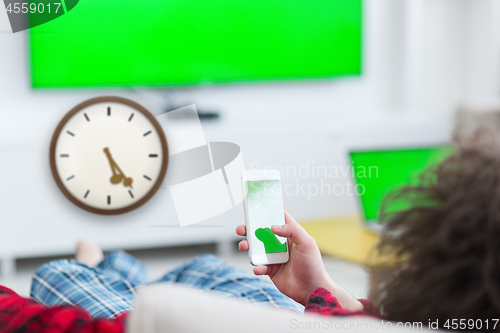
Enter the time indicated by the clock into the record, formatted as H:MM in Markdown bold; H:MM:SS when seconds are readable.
**5:24**
